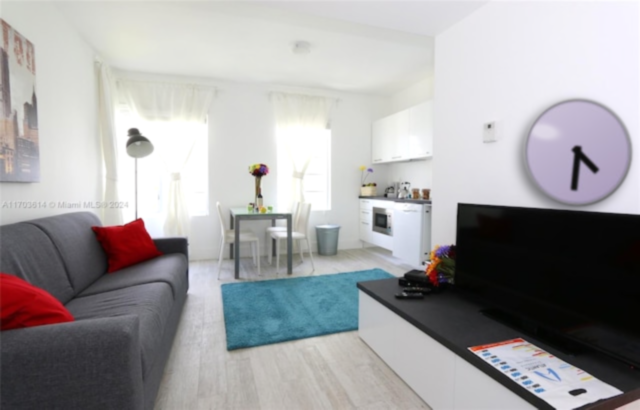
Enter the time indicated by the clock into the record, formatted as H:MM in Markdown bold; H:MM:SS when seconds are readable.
**4:31**
